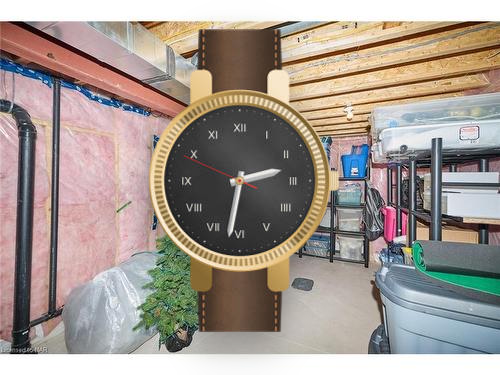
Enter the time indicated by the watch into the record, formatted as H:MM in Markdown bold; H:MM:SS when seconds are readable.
**2:31:49**
